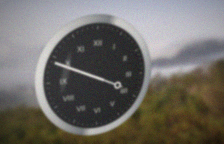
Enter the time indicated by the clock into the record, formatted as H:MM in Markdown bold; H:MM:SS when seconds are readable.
**3:49**
